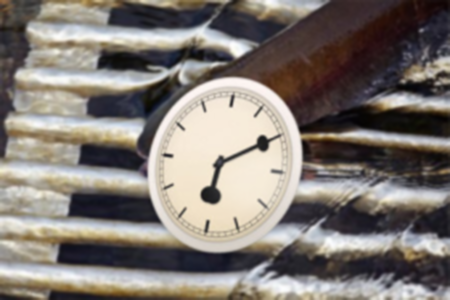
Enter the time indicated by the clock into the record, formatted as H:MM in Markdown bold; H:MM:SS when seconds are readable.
**6:10**
